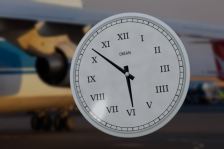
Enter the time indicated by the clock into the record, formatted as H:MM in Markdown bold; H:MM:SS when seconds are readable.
**5:52**
